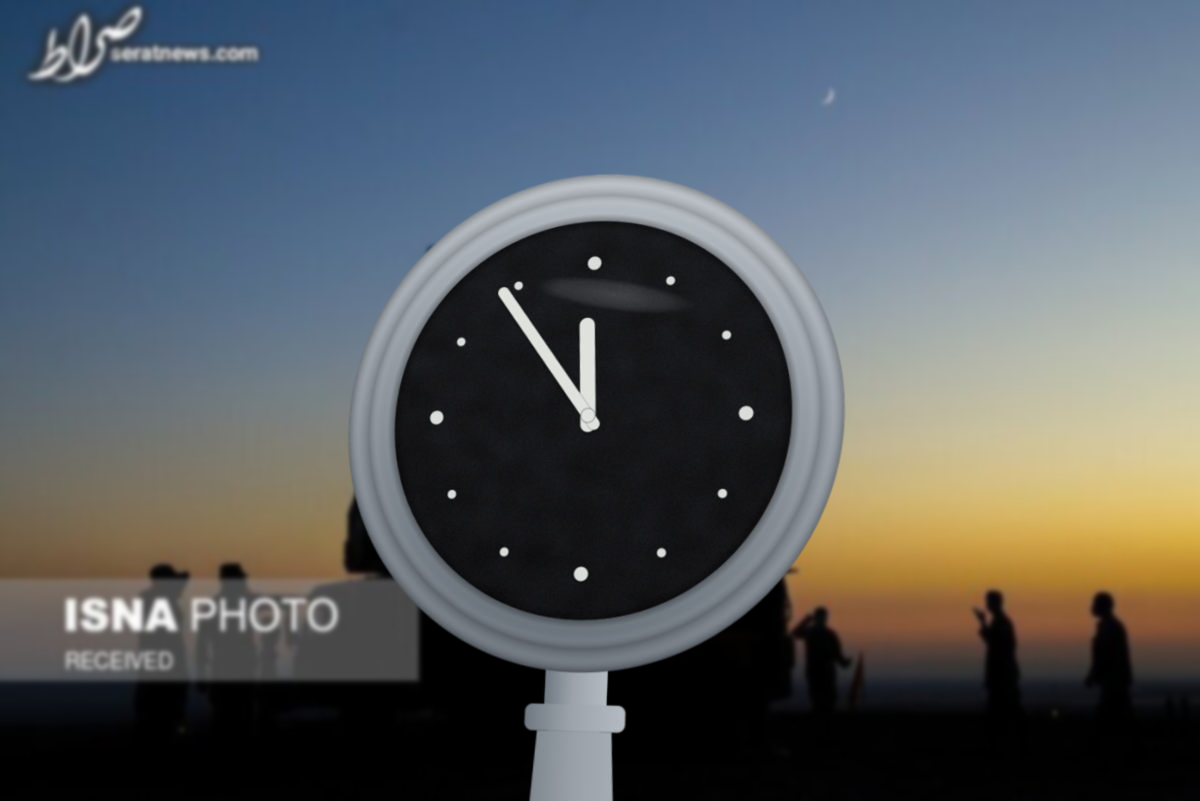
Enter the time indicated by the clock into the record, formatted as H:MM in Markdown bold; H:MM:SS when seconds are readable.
**11:54**
